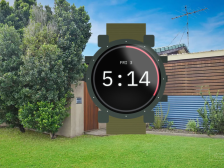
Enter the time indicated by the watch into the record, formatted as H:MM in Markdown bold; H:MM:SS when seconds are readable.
**5:14**
